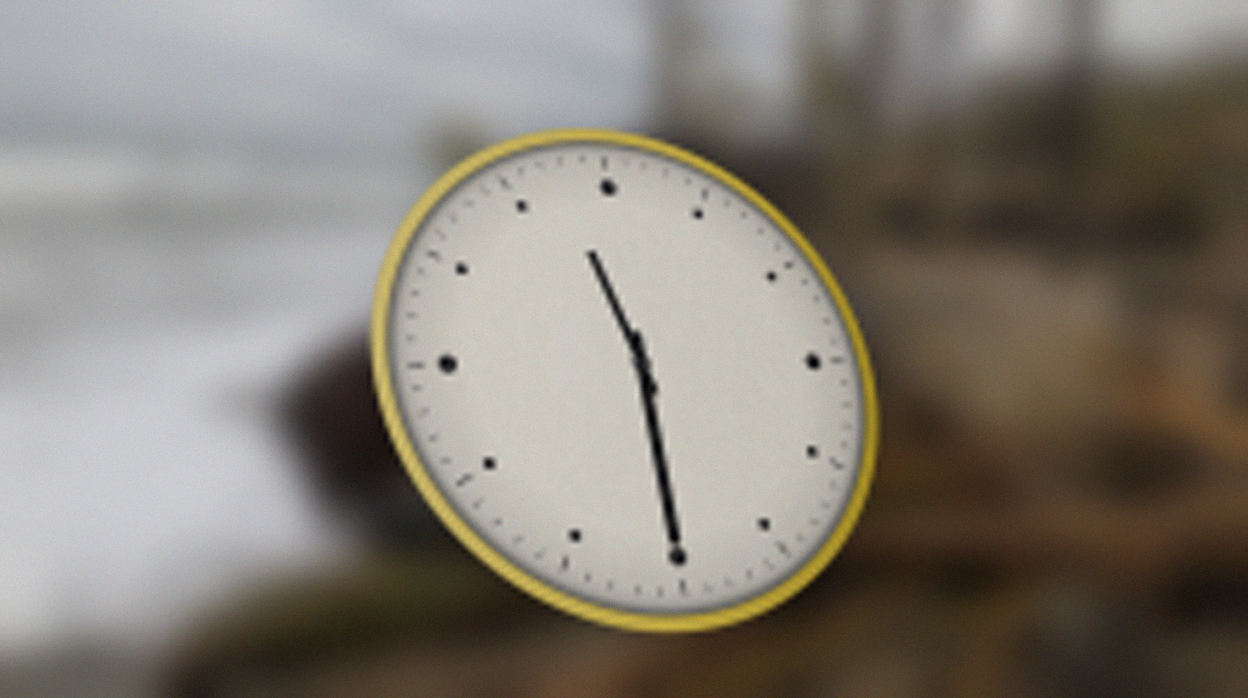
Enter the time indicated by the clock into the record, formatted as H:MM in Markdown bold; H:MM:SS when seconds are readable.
**11:30**
